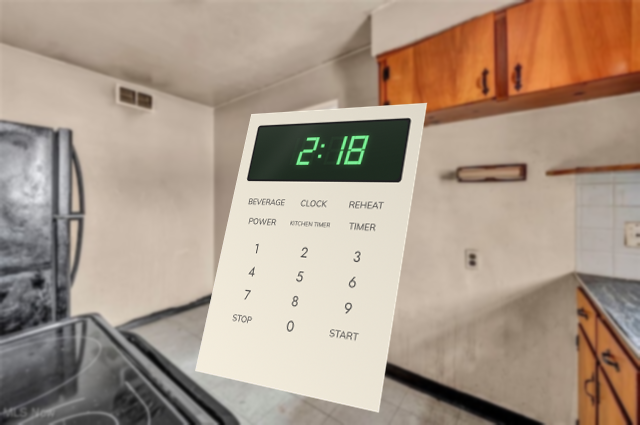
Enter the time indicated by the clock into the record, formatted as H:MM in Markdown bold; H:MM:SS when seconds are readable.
**2:18**
